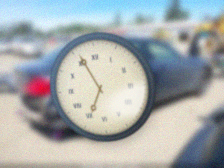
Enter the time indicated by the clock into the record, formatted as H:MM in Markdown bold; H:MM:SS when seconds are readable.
**6:56**
